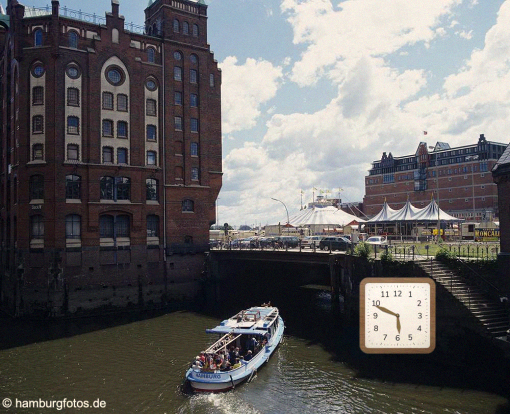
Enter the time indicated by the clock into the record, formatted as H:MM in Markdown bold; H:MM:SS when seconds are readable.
**5:49**
